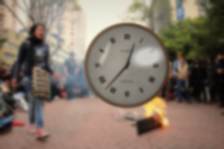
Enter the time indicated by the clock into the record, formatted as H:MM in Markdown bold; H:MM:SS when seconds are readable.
**12:37**
